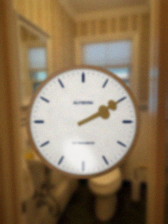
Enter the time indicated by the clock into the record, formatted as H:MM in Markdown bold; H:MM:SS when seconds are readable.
**2:10**
